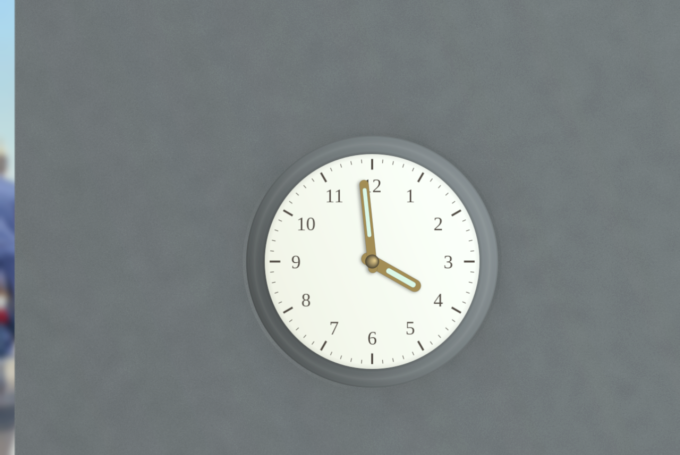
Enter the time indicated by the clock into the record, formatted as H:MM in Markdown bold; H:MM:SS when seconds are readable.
**3:59**
